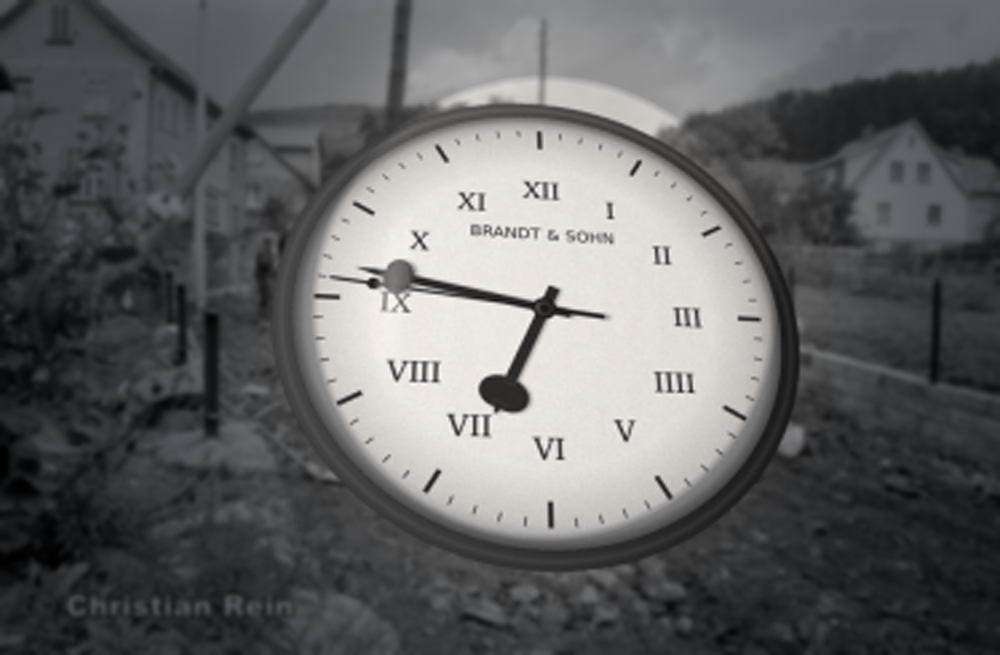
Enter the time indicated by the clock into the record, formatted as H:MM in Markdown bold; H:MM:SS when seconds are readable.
**6:46:46**
